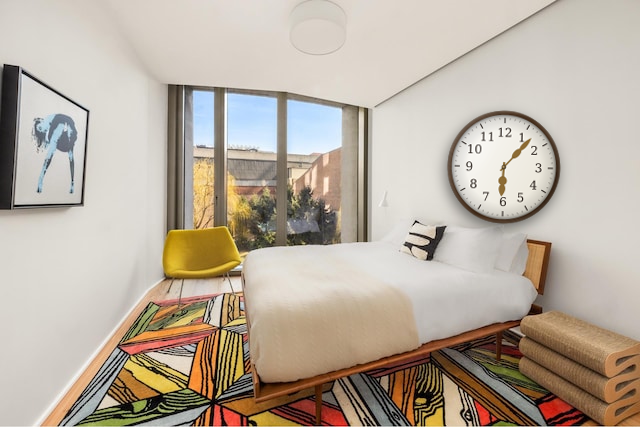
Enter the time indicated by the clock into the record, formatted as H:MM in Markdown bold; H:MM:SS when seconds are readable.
**6:07**
